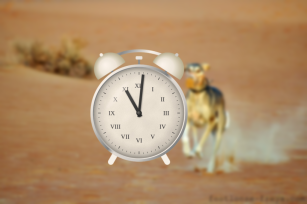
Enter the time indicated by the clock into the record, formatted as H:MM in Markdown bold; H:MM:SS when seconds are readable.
**11:01**
